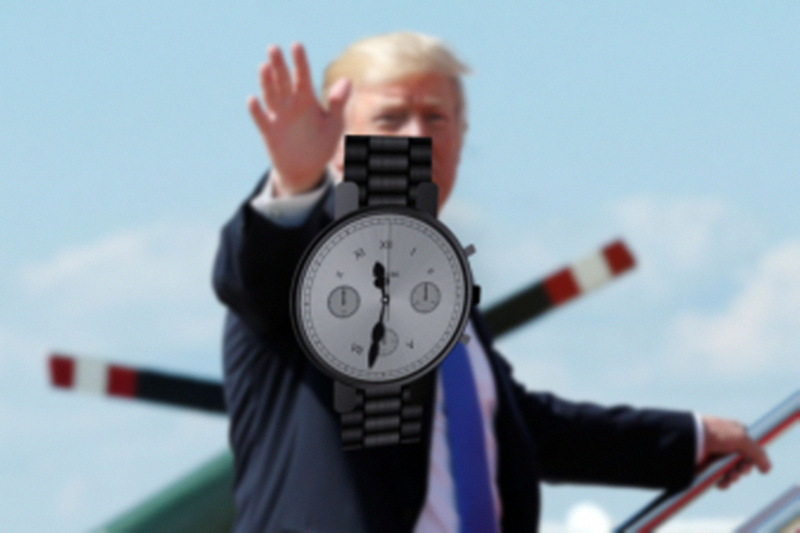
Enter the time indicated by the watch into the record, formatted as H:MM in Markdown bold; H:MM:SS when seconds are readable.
**11:32**
